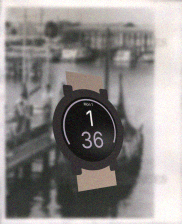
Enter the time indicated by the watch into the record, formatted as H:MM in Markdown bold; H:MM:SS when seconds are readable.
**1:36**
